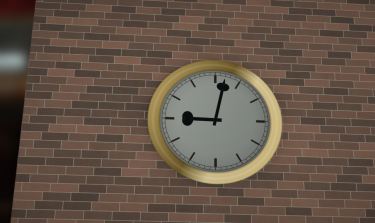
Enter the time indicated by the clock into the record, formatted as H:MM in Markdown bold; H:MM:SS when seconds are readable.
**9:02**
